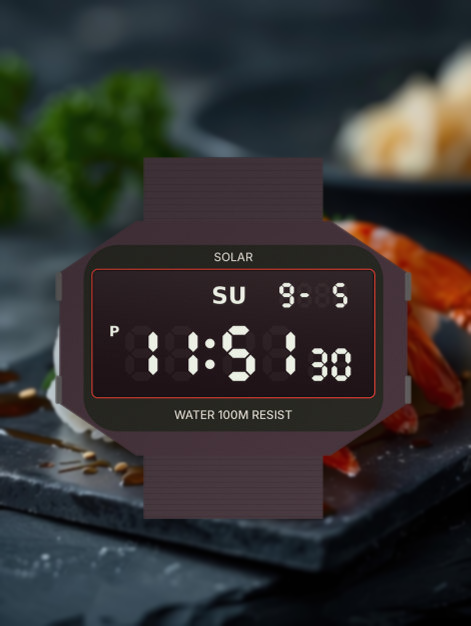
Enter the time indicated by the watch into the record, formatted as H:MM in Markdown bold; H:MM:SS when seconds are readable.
**11:51:30**
